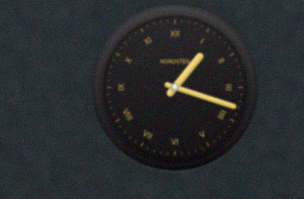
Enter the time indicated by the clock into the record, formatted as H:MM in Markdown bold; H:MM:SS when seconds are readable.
**1:18**
